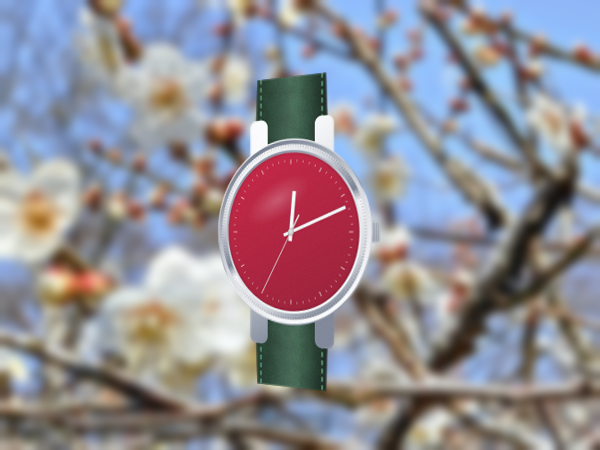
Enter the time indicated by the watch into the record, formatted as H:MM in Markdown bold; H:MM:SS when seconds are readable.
**12:11:35**
